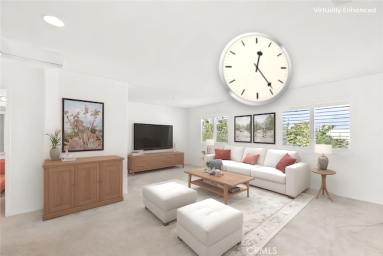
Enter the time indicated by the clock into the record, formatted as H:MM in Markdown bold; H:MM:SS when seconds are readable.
**12:24**
